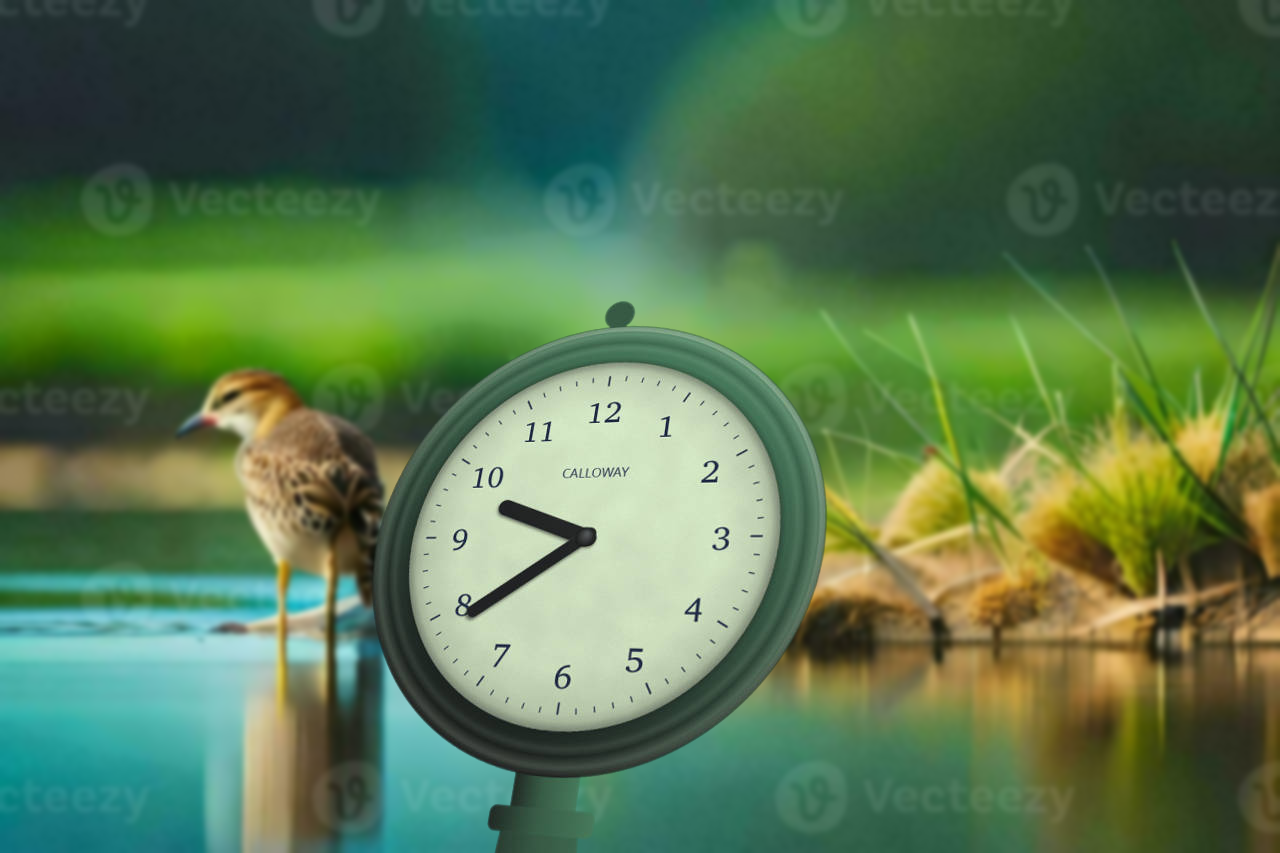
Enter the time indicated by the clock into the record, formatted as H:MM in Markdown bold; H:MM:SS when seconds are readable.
**9:39**
